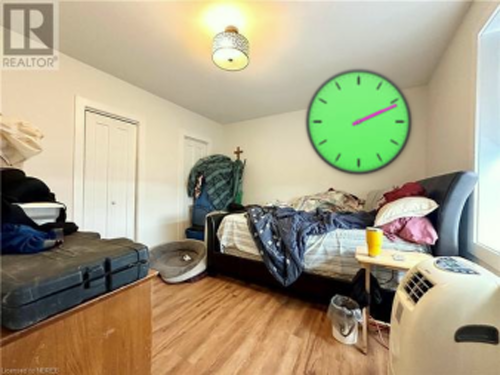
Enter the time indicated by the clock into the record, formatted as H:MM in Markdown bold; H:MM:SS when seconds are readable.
**2:11**
